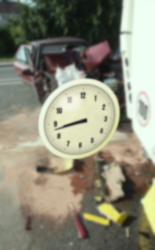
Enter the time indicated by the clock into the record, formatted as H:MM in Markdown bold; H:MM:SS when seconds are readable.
**8:43**
